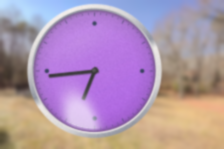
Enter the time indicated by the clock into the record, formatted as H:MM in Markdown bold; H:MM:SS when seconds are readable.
**6:44**
